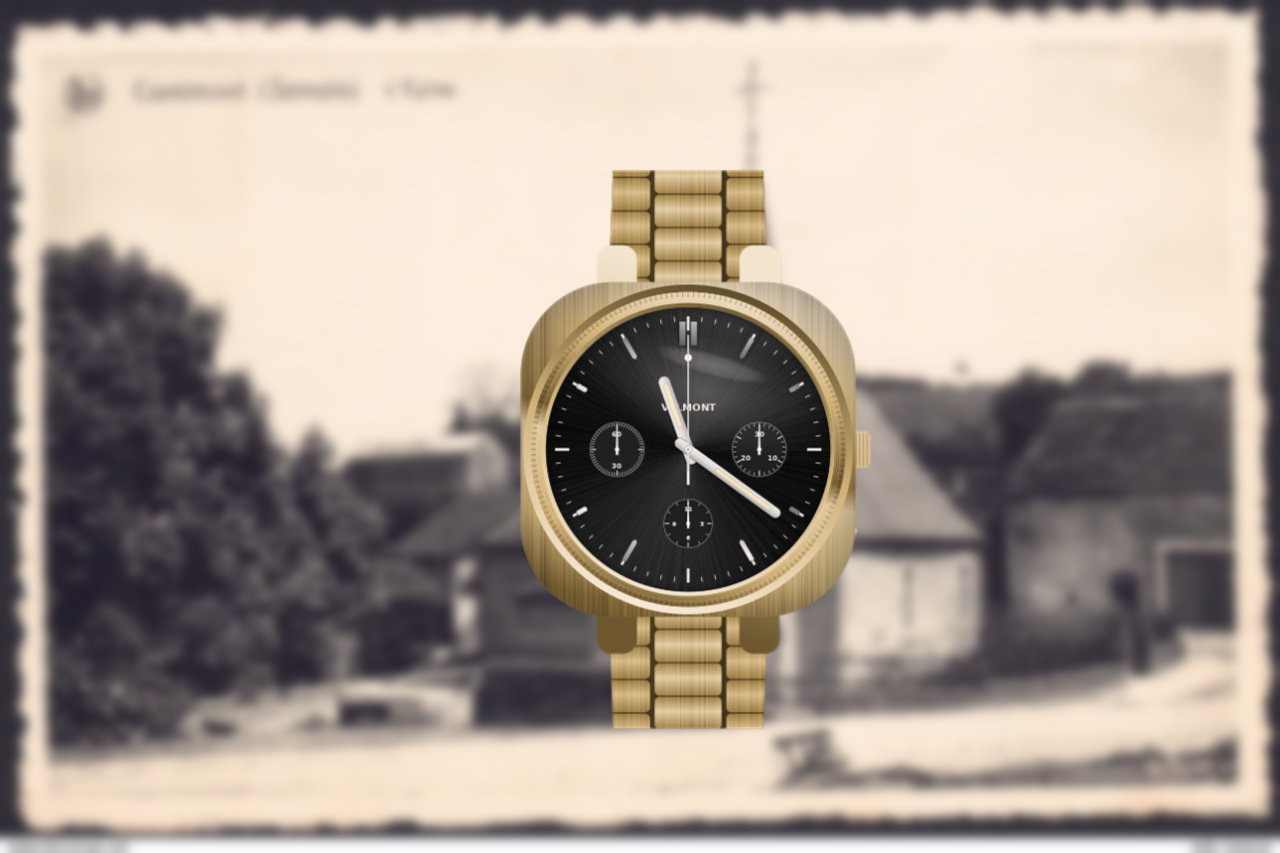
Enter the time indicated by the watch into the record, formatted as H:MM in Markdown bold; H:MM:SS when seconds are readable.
**11:21**
